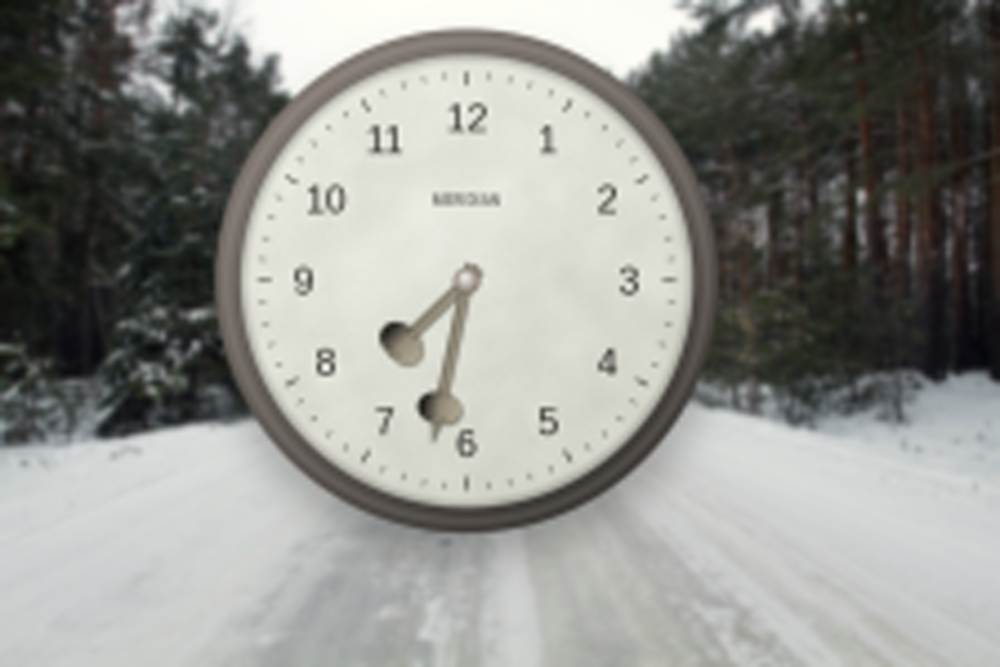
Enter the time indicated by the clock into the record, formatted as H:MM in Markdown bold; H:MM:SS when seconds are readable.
**7:32**
